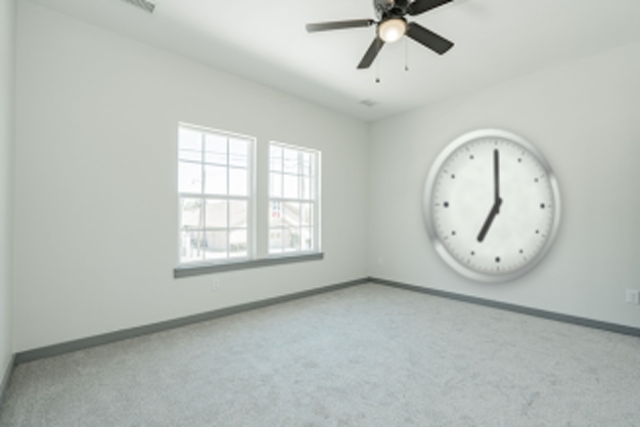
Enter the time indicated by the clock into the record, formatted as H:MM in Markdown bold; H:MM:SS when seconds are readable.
**7:00**
